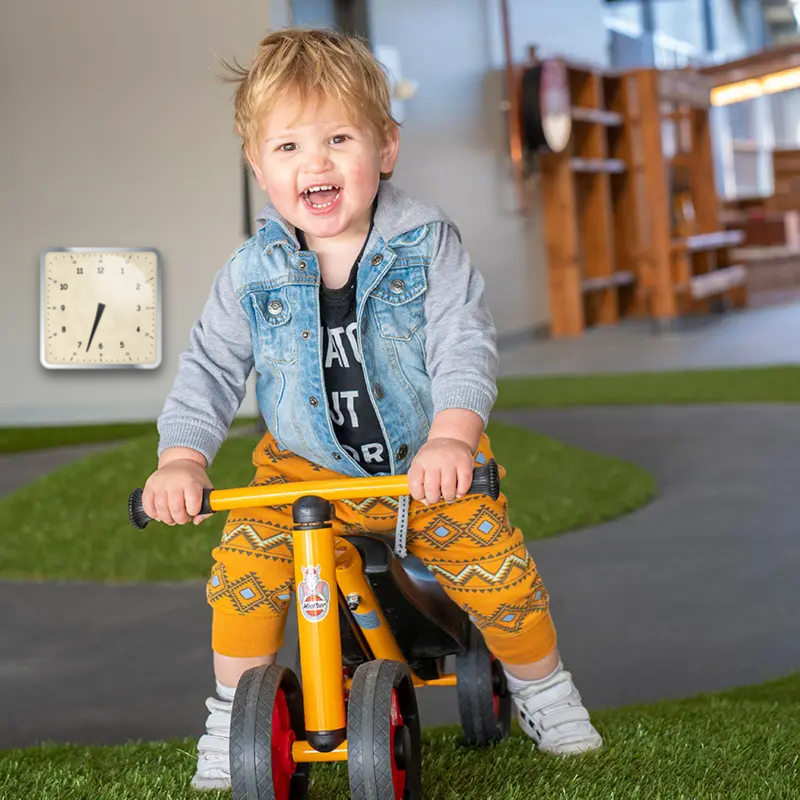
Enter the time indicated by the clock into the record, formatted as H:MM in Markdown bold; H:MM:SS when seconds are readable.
**6:33**
